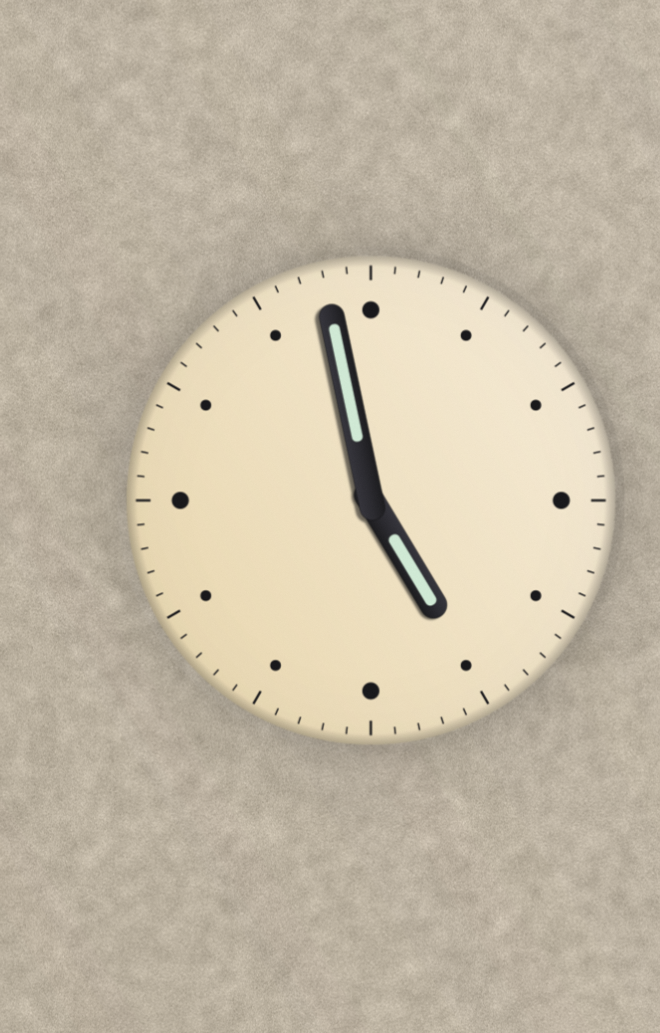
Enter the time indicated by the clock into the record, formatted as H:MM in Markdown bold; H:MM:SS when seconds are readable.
**4:58**
